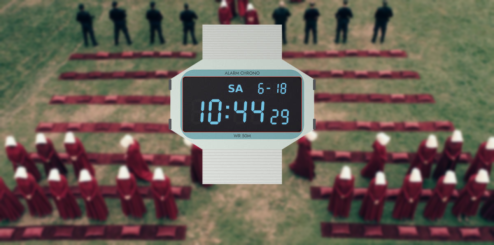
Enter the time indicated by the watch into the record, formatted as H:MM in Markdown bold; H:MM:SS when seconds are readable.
**10:44:29**
